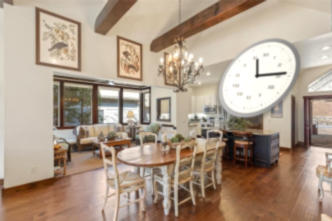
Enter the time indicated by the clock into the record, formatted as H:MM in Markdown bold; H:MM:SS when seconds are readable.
**11:14**
